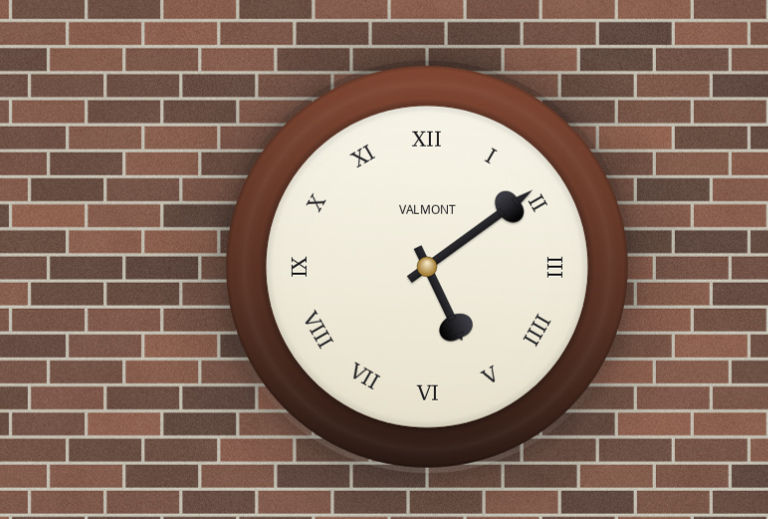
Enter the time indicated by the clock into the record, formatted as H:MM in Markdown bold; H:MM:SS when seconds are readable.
**5:09**
